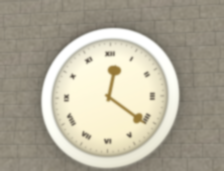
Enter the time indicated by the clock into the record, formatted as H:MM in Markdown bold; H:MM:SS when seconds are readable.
**12:21**
